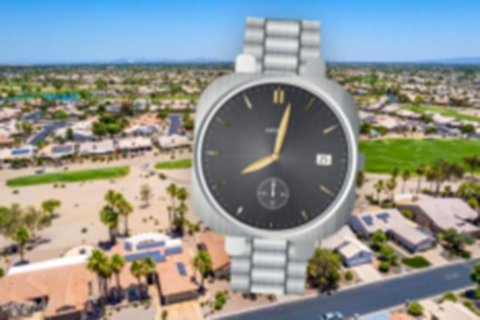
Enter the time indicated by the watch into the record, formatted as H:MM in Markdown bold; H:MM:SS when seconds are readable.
**8:02**
